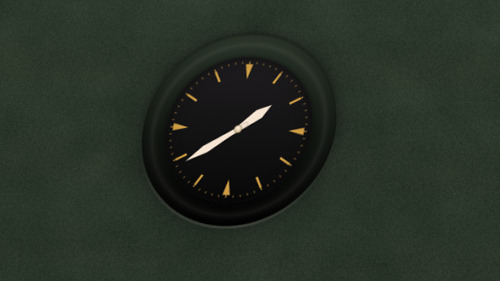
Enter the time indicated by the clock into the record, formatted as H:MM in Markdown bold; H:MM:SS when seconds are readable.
**1:39**
